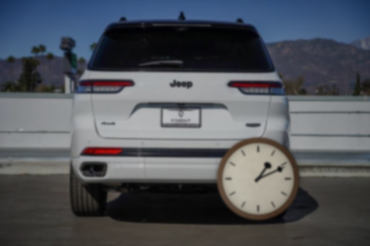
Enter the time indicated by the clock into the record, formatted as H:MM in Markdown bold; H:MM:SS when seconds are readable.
**1:11**
